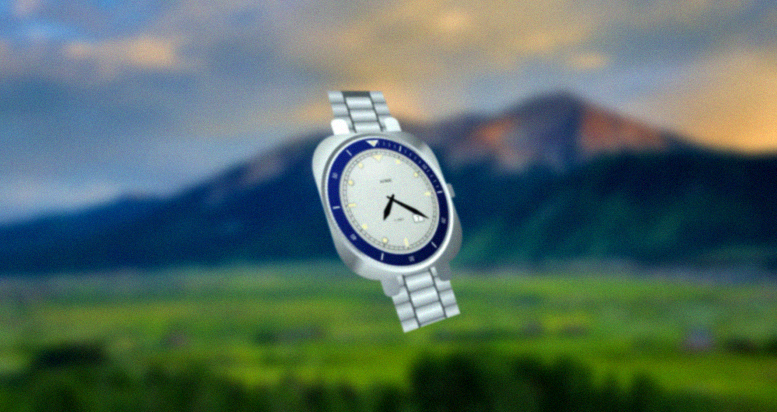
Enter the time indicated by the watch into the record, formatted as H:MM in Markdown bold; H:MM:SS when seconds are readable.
**7:21**
